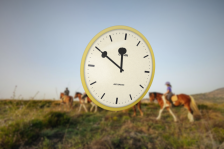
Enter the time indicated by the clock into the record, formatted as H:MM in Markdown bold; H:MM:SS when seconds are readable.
**11:50**
